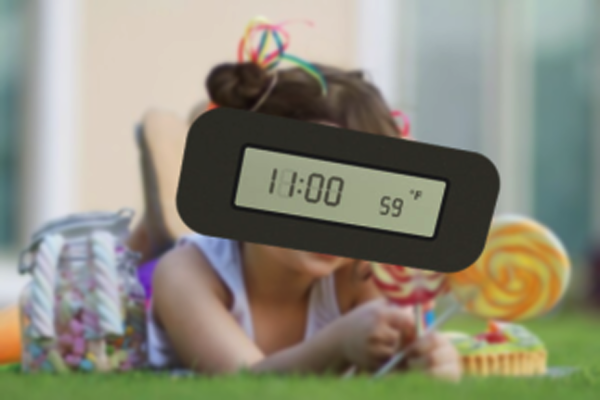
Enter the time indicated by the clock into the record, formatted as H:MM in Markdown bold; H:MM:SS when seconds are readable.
**11:00**
